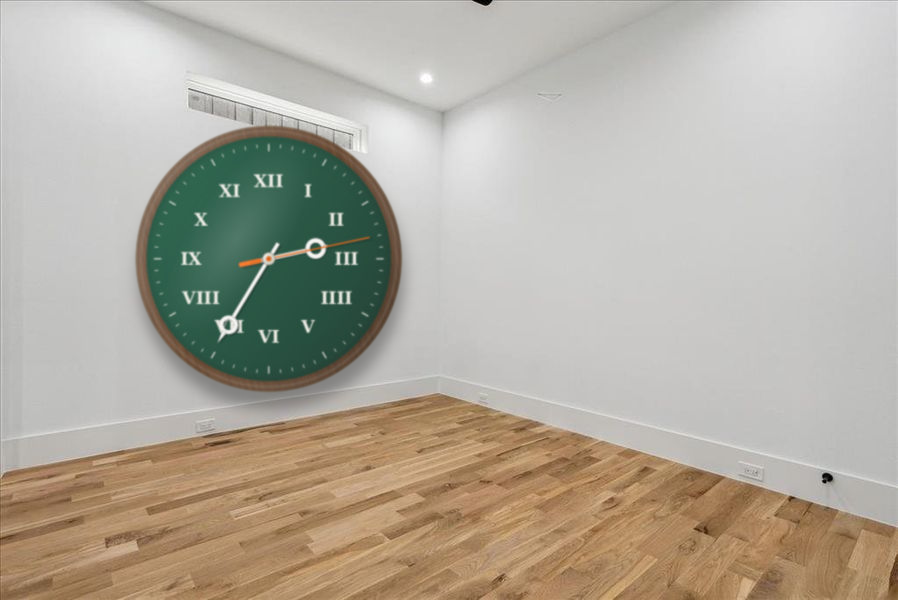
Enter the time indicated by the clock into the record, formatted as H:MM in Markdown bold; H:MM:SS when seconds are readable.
**2:35:13**
